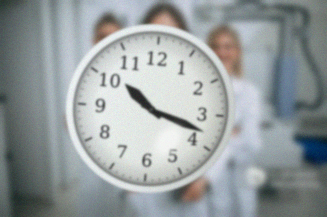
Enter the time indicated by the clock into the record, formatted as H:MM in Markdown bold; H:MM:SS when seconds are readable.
**10:18**
